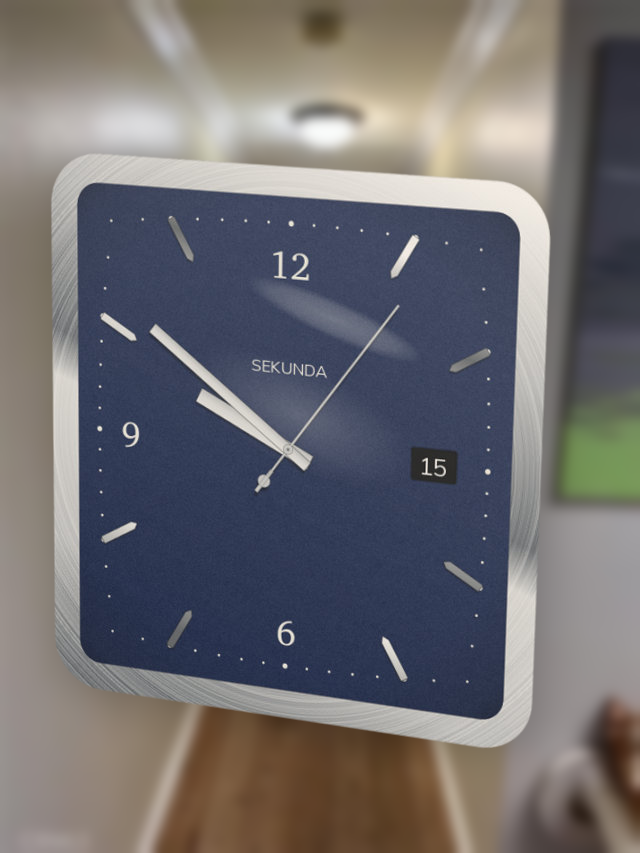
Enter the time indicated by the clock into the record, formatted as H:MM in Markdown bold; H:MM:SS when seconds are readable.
**9:51:06**
